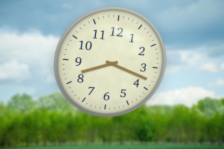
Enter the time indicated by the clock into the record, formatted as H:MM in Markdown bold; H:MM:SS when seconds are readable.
**8:18**
